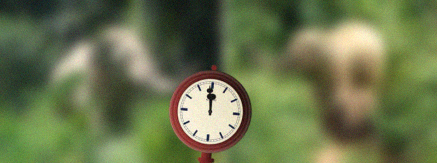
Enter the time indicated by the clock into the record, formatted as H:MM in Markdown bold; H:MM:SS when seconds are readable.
**11:59**
